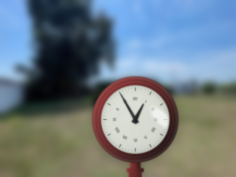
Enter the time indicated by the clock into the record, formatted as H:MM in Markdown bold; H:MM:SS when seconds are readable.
**12:55**
